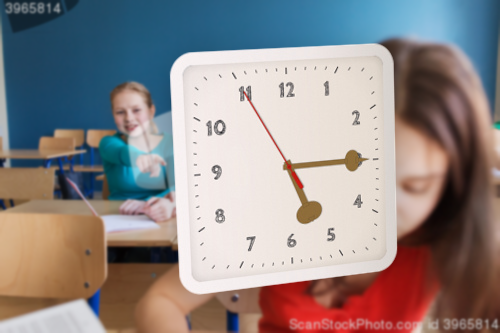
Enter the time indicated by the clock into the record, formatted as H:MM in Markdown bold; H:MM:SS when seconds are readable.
**5:14:55**
